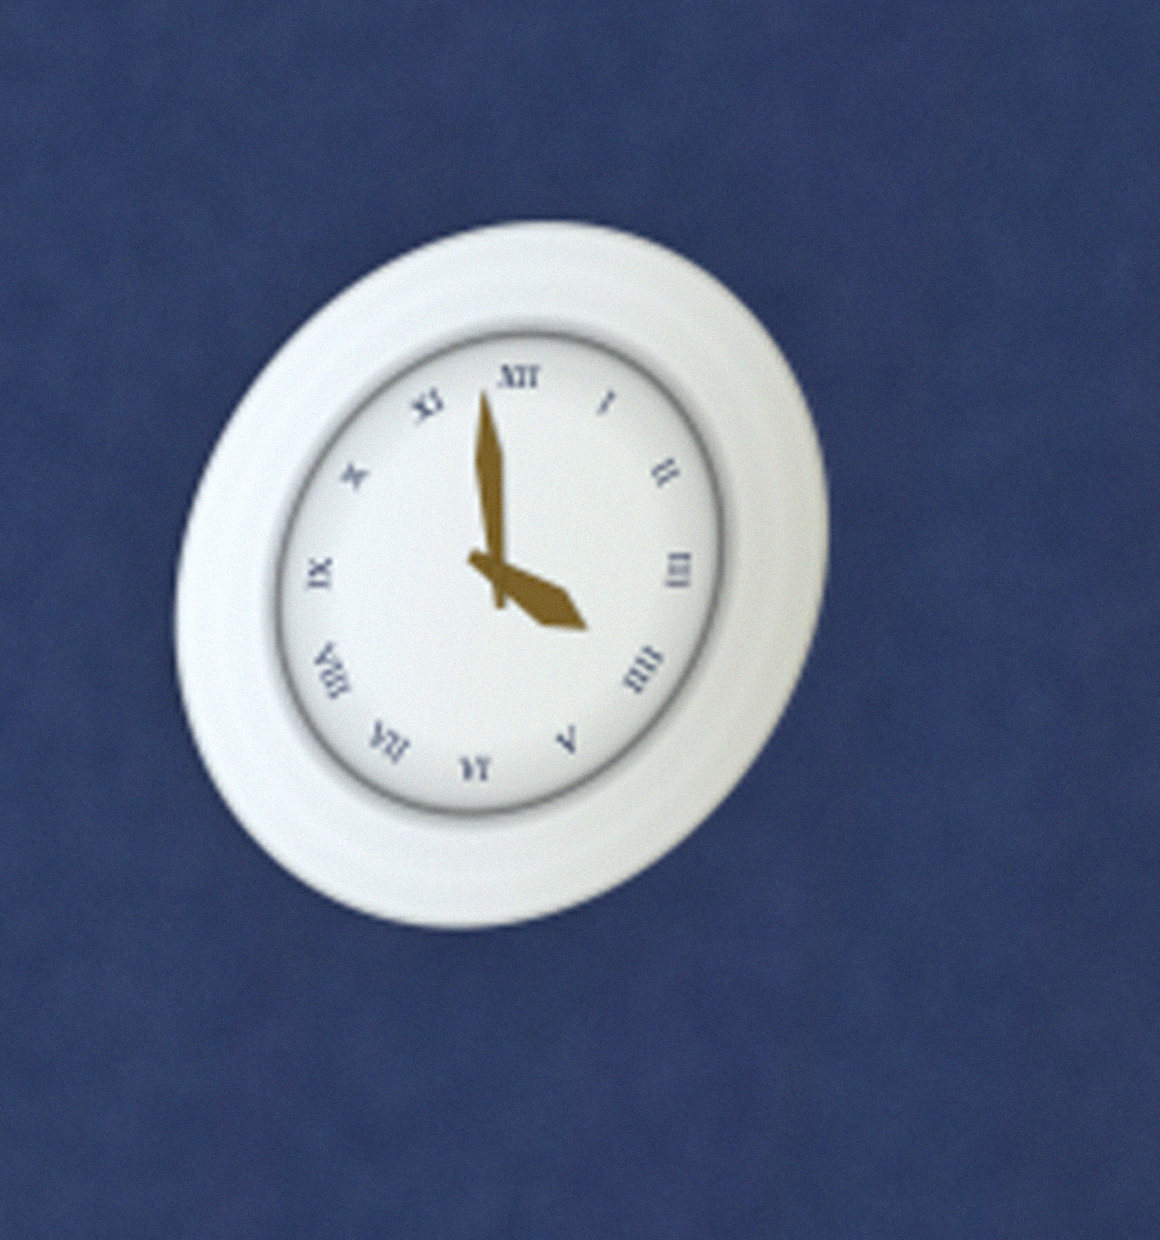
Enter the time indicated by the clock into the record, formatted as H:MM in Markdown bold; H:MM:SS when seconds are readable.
**3:58**
